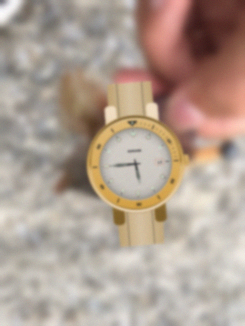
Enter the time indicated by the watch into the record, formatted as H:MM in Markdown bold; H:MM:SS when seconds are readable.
**5:45**
